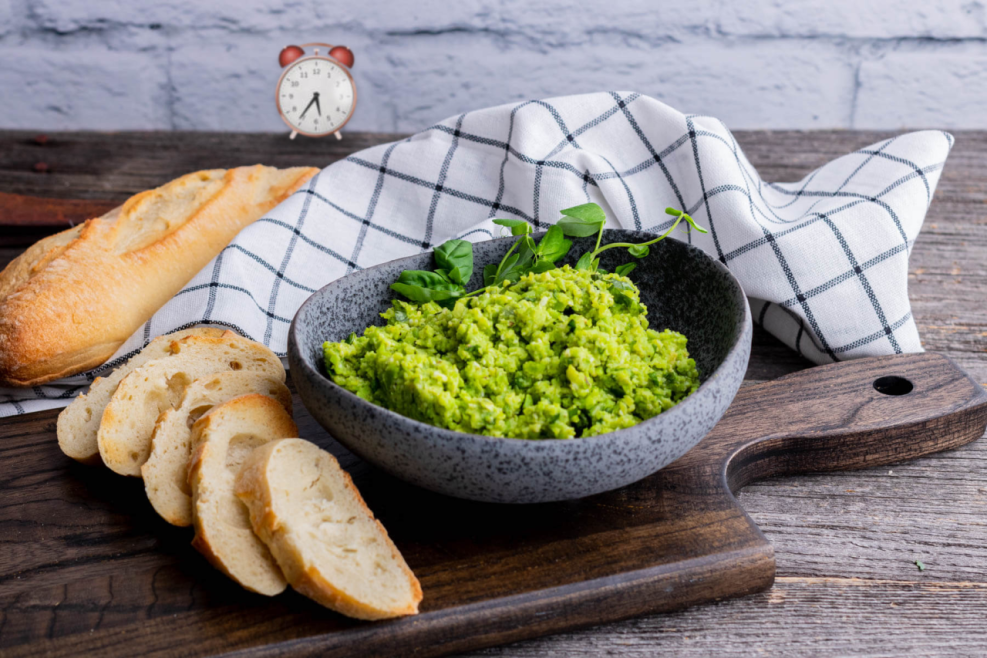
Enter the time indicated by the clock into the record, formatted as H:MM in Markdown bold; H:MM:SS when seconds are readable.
**5:36**
